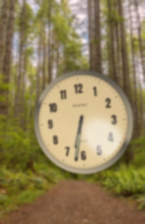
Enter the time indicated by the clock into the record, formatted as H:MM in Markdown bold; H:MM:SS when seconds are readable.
**6:32**
